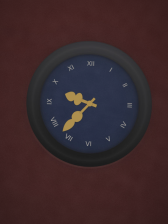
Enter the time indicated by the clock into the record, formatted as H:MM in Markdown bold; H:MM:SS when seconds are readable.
**9:37**
